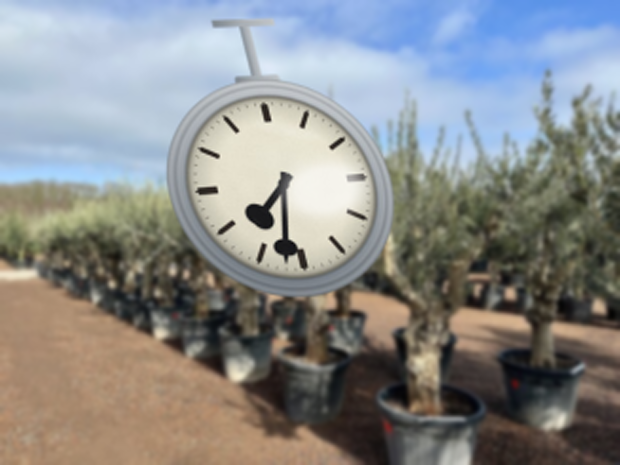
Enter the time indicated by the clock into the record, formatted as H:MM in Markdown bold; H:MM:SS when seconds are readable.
**7:32**
